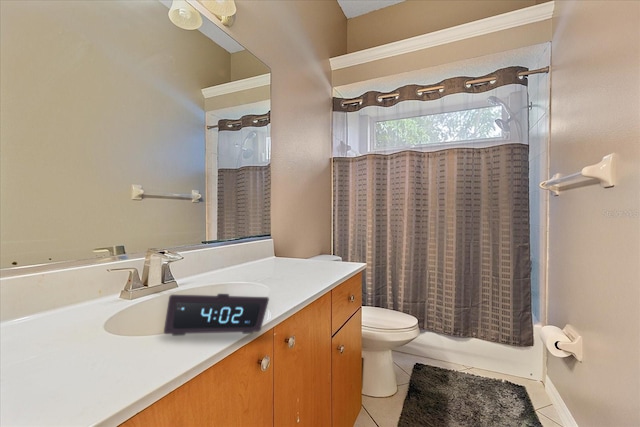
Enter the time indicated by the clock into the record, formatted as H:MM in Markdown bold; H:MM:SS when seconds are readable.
**4:02**
